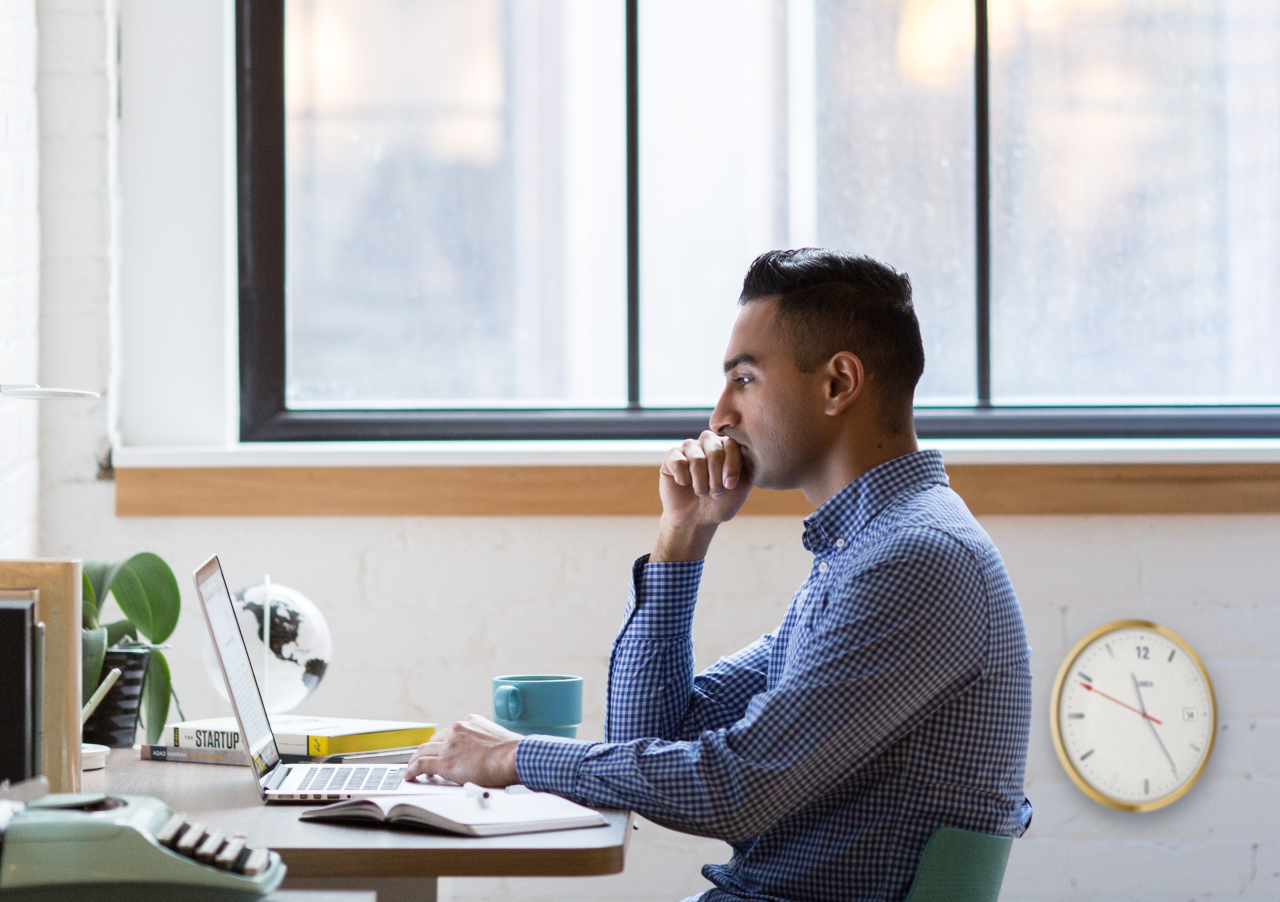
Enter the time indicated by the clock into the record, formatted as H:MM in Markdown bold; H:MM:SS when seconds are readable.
**11:24:49**
